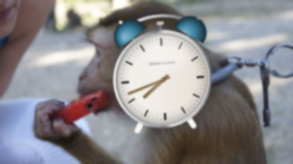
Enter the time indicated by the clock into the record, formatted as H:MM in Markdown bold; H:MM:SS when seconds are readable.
**7:42**
